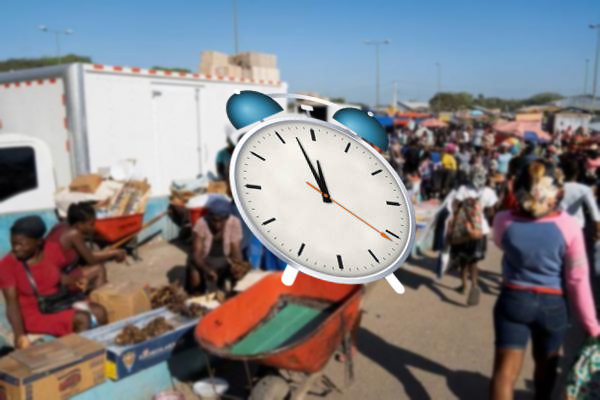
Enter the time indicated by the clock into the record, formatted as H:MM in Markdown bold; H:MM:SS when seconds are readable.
**11:57:21**
